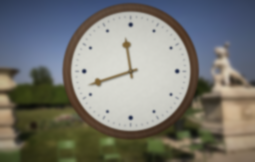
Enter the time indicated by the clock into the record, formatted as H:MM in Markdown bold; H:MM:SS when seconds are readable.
**11:42**
